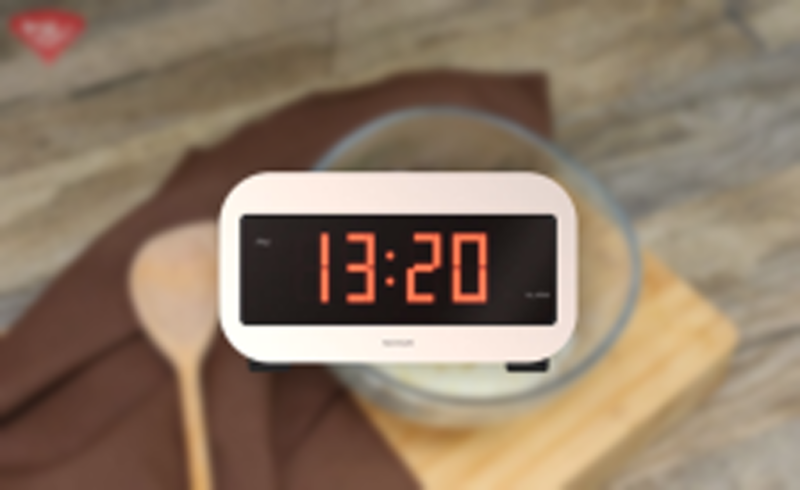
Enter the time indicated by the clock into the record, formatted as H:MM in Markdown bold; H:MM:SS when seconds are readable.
**13:20**
